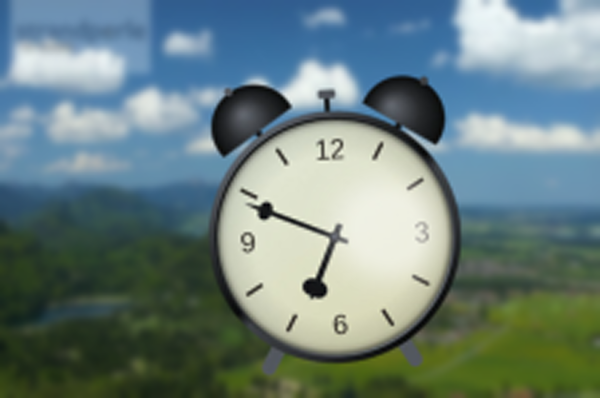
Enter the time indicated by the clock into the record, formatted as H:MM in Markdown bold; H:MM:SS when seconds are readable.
**6:49**
